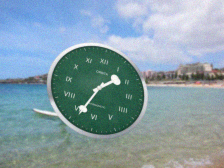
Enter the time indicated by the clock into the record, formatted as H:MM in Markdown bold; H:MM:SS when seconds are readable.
**1:34**
